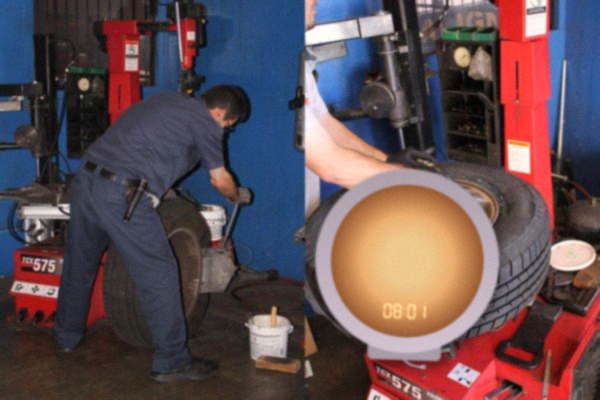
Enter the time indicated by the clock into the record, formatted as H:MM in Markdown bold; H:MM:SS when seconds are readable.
**8:01**
